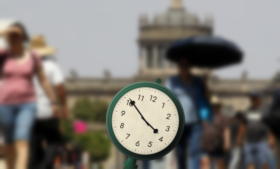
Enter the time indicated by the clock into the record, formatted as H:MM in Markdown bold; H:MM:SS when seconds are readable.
**3:51**
